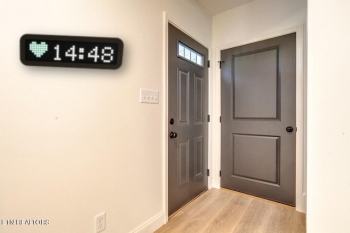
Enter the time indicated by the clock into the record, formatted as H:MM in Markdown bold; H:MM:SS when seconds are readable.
**14:48**
